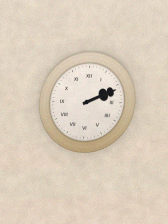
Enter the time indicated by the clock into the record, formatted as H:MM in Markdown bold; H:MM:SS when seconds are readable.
**2:11**
